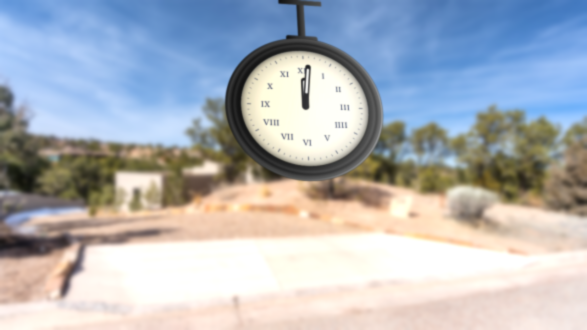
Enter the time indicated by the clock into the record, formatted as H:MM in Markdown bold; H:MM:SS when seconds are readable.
**12:01**
